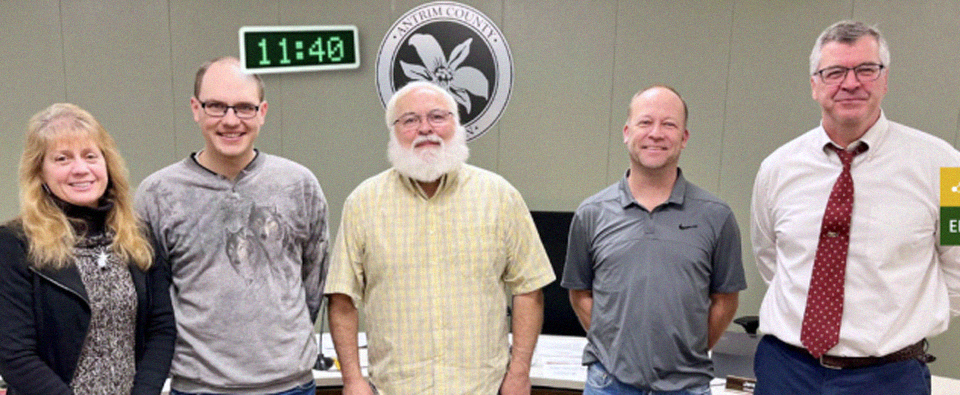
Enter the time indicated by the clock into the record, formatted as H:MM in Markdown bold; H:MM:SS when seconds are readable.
**11:40**
